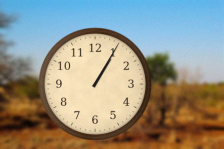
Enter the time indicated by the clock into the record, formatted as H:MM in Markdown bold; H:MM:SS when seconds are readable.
**1:05**
